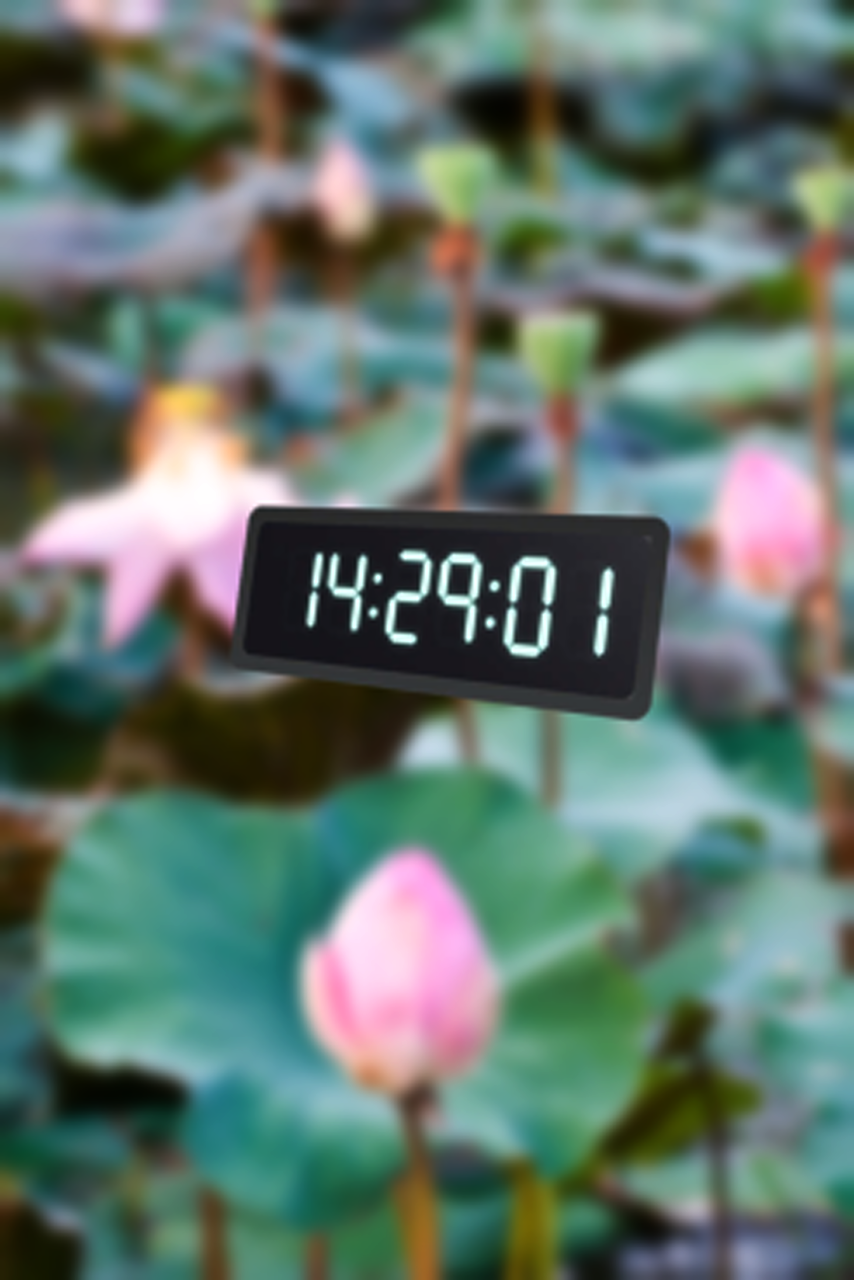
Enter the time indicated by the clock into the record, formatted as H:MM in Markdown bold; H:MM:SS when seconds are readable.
**14:29:01**
